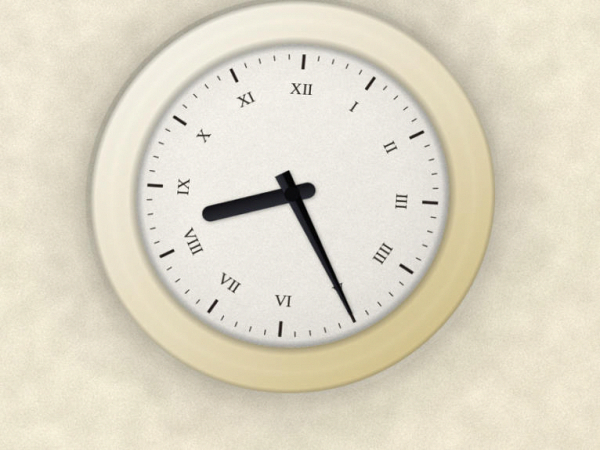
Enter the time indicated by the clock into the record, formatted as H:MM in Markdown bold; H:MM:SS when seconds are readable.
**8:25**
